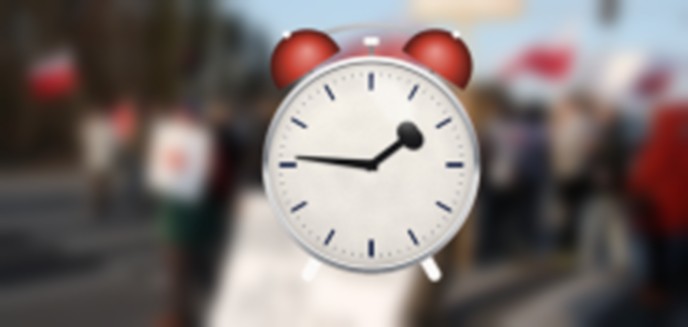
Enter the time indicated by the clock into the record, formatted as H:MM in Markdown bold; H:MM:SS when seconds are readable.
**1:46**
